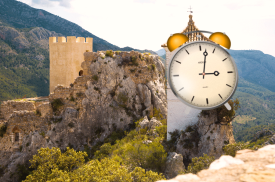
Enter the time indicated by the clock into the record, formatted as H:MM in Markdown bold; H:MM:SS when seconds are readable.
**3:02**
